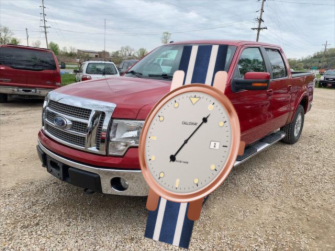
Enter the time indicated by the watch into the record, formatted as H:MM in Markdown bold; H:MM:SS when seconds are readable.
**7:06**
